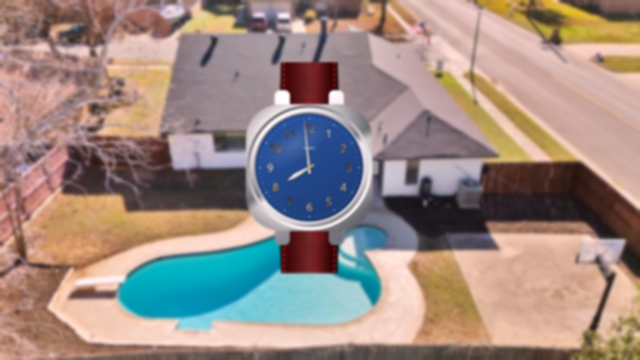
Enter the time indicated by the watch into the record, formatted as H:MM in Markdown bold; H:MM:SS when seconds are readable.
**7:59**
